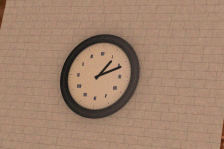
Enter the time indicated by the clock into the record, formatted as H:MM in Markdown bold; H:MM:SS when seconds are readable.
**1:11**
